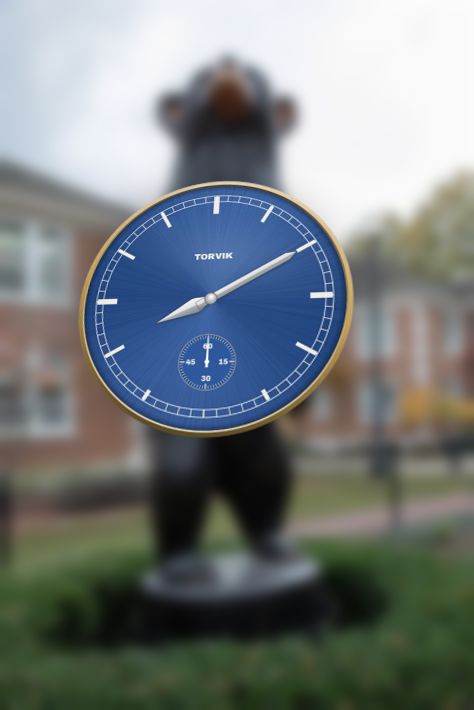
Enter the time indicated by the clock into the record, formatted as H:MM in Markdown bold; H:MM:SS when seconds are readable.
**8:10**
